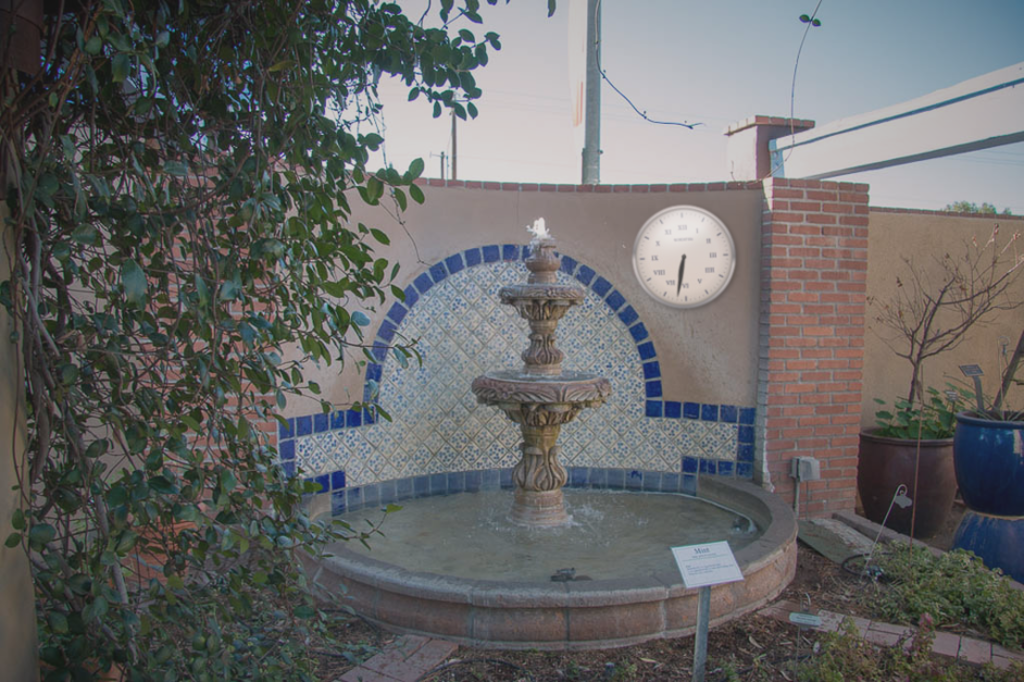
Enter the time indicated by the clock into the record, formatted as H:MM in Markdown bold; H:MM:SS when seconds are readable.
**6:32**
